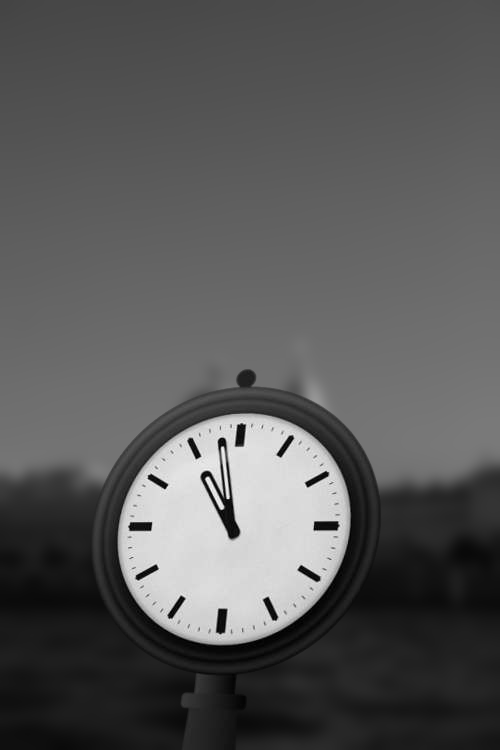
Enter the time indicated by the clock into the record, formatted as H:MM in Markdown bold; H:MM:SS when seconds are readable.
**10:58**
